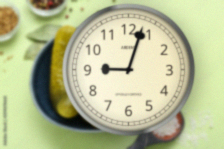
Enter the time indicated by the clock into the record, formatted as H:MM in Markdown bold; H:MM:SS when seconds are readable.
**9:03**
